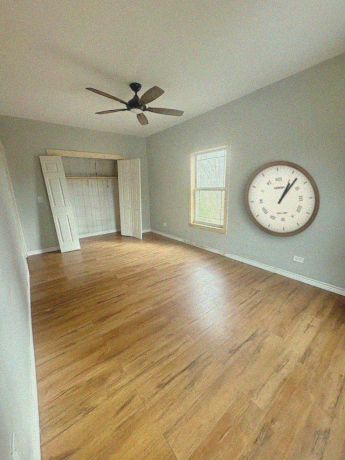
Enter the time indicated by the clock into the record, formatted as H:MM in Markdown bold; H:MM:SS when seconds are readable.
**1:07**
